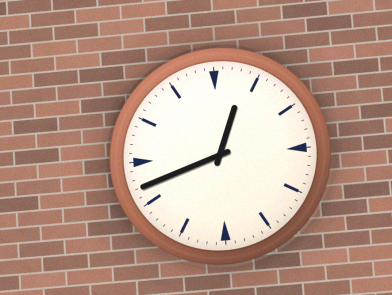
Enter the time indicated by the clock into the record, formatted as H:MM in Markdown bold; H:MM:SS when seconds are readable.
**12:42**
